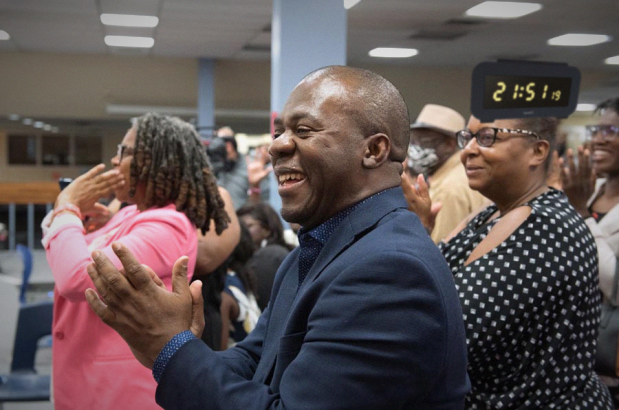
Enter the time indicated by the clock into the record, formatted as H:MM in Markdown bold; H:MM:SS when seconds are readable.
**21:51**
